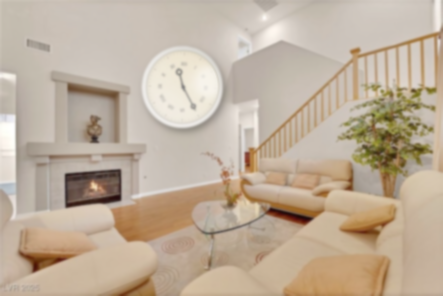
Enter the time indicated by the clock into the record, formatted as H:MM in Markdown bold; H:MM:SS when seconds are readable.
**11:25**
